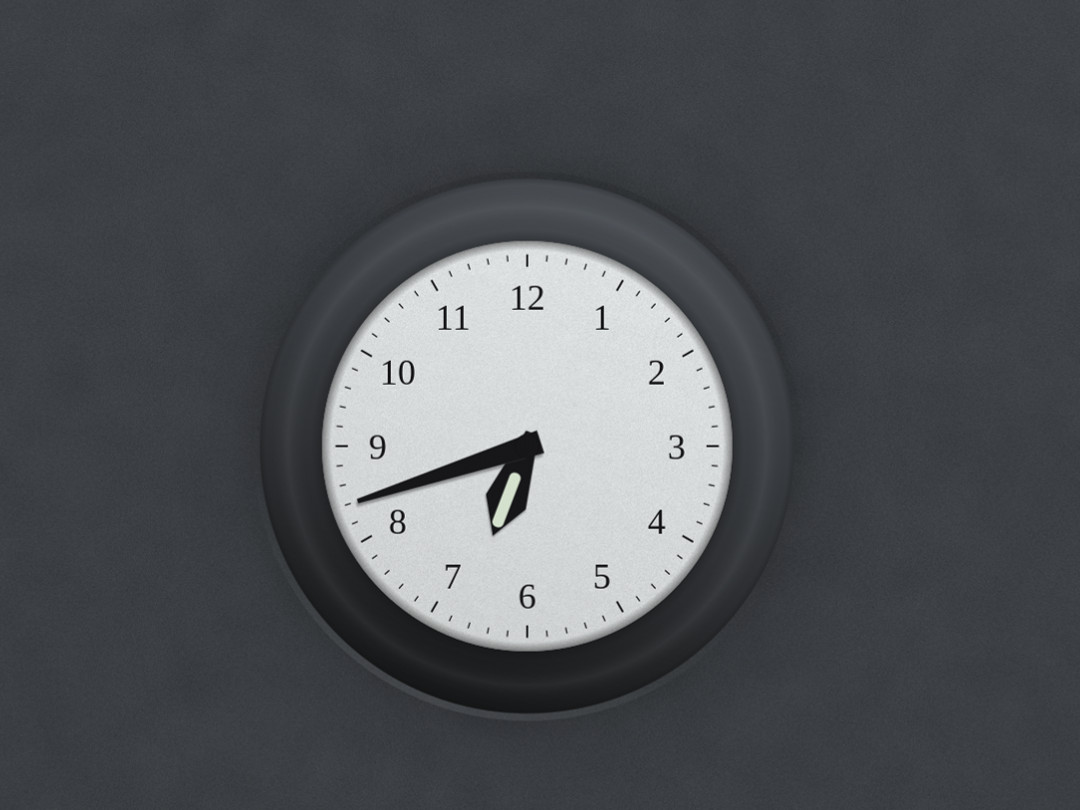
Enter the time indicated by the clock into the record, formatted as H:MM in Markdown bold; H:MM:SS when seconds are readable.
**6:42**
